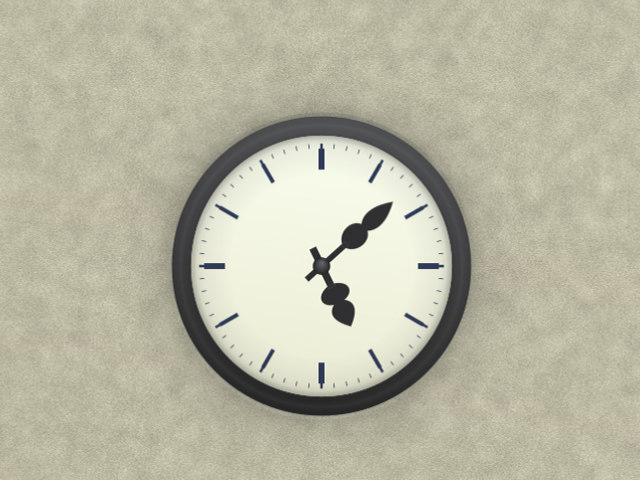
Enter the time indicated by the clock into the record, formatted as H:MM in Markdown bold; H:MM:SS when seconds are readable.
**5:08**
